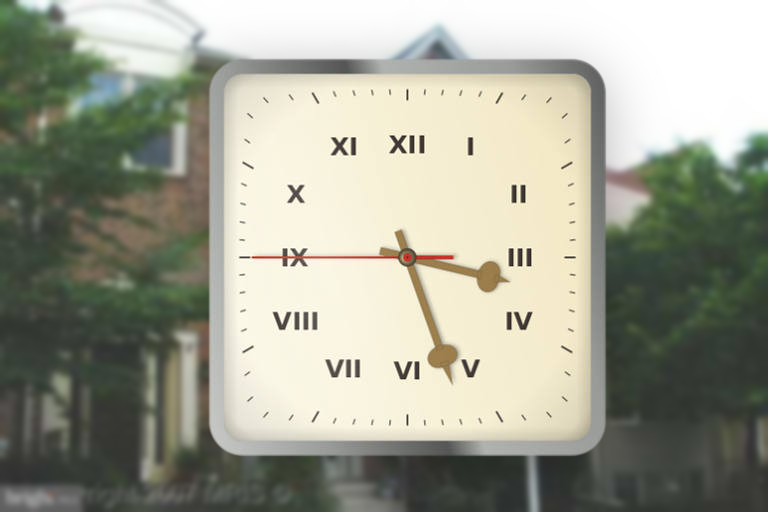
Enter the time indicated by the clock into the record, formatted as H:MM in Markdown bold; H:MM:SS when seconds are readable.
**3:26:45**
